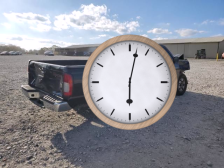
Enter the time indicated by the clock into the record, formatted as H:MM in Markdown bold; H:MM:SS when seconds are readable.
**6:02**
